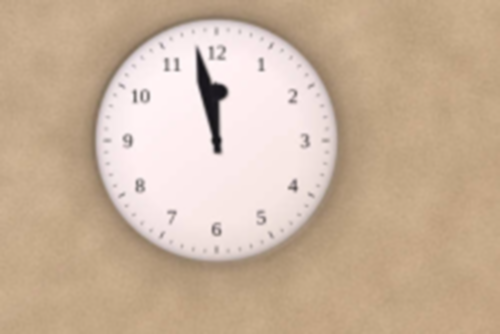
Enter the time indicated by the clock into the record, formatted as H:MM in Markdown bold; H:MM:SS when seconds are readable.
**11:58**
